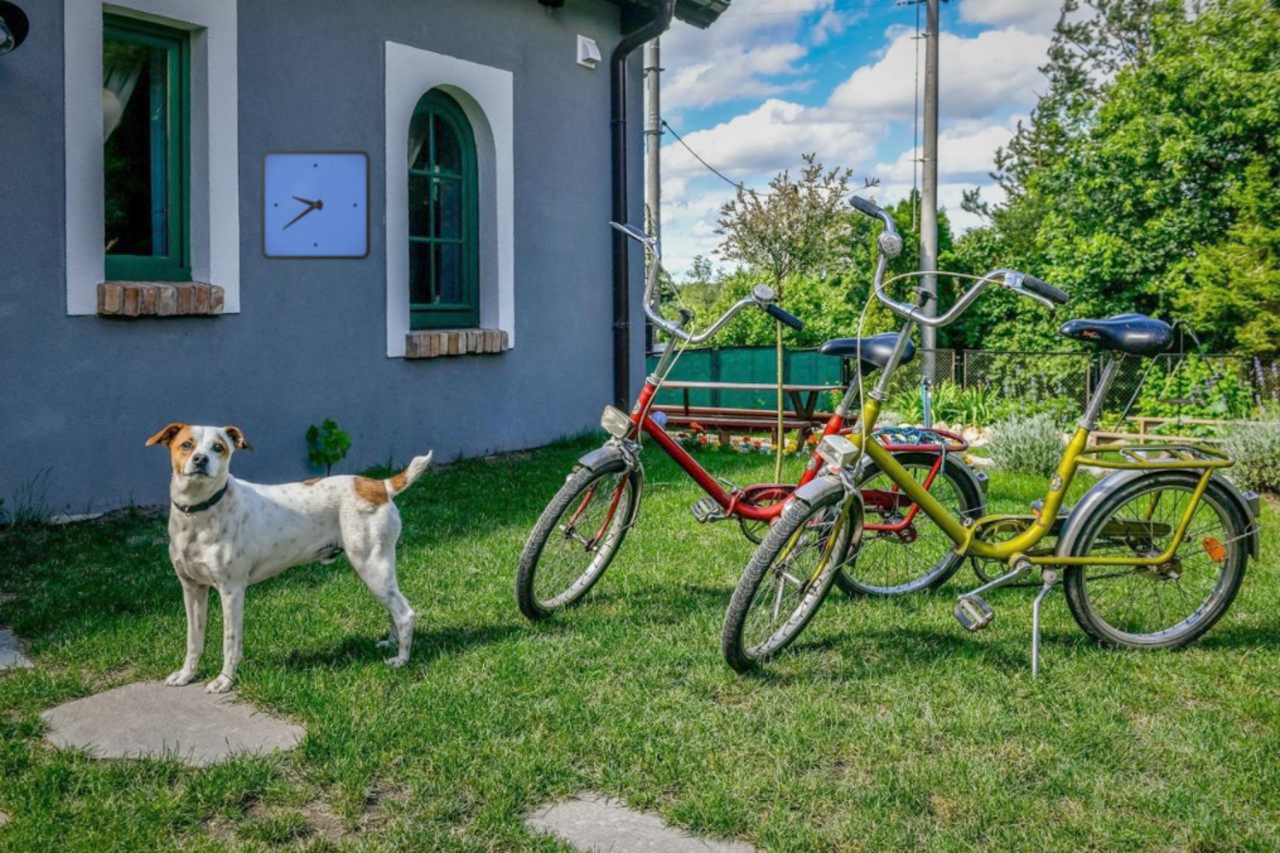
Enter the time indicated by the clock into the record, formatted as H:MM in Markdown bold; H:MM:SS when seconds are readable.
**9:39**
